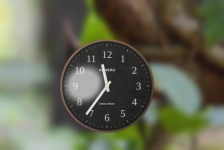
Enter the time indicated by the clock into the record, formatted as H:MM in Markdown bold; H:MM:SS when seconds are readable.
**11:36**
